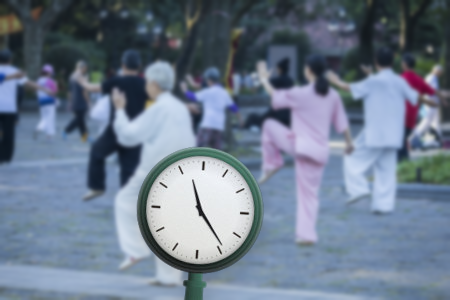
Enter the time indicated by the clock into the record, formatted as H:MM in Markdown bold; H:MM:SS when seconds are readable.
**11:24**
